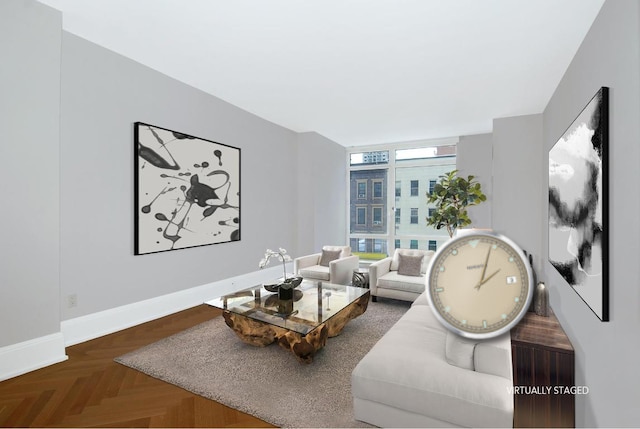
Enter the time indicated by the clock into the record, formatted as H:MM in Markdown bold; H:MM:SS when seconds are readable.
**2:04**
